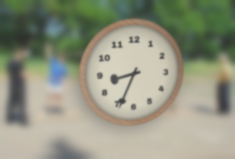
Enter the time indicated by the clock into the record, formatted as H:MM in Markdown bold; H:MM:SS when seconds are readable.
**8:34**
